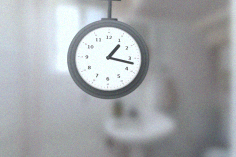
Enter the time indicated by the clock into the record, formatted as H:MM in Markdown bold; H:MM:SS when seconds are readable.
**1:17**
